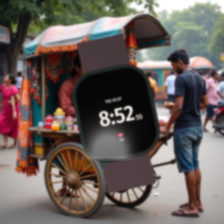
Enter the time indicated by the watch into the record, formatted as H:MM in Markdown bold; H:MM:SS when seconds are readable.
**8:52**
